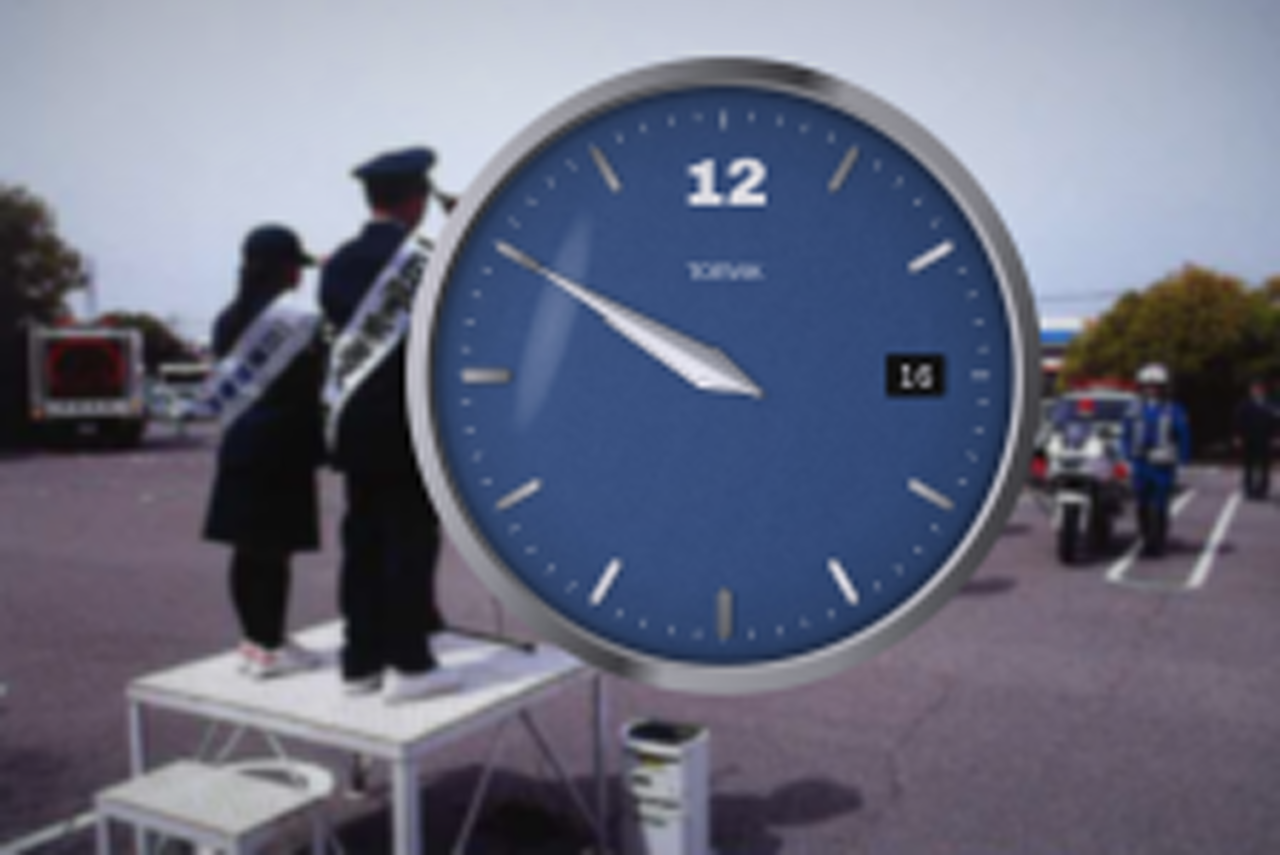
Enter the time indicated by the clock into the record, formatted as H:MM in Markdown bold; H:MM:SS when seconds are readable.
**9:50**
